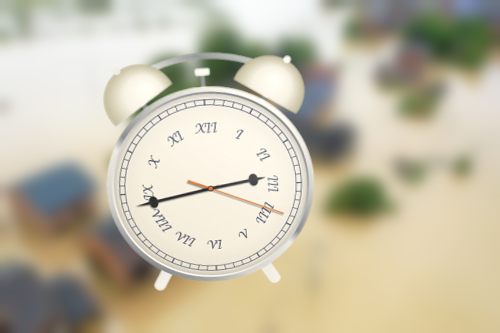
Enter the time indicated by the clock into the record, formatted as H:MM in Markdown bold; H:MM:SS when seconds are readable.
**2:43:19**
